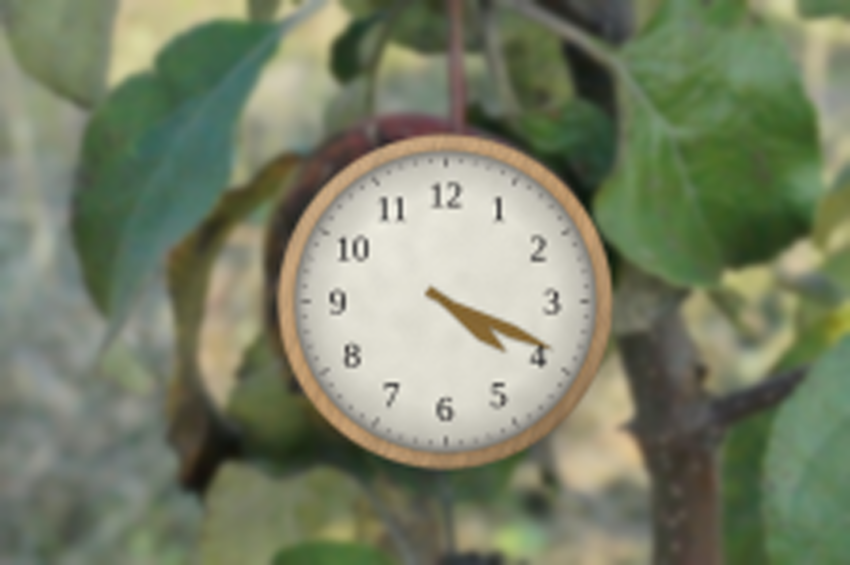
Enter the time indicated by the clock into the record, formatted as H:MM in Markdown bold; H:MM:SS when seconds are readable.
**4:19**
